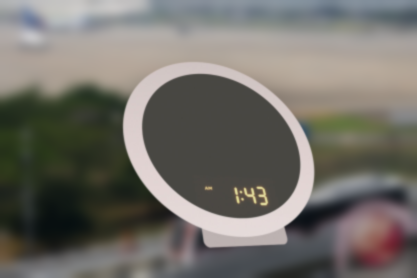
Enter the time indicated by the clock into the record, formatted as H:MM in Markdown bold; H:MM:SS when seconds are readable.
**1:43**
